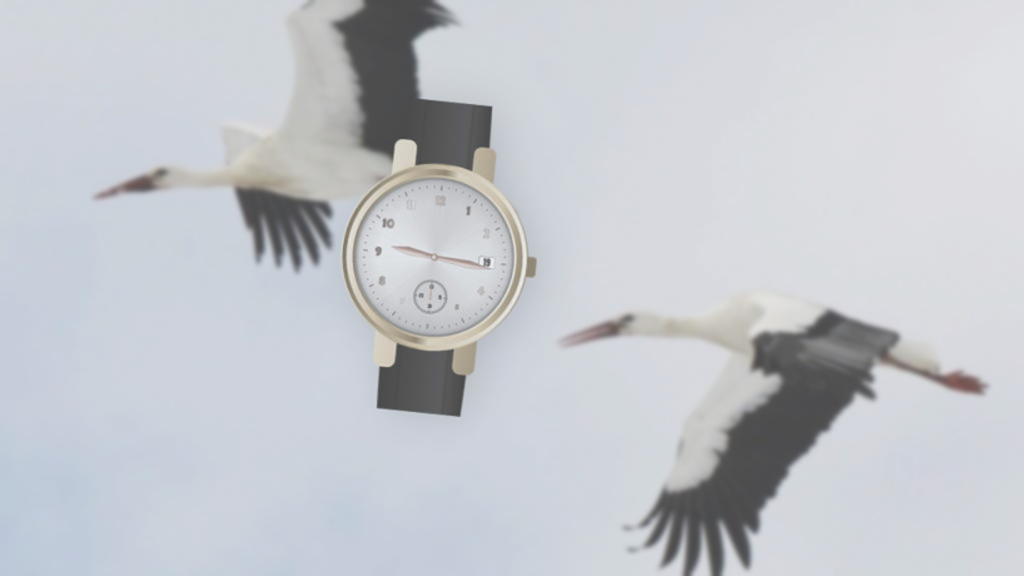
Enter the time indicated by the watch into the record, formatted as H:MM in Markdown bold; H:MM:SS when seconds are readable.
**9:16**
